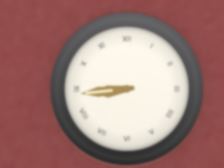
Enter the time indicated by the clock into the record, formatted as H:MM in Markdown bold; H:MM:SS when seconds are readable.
**8:44**
